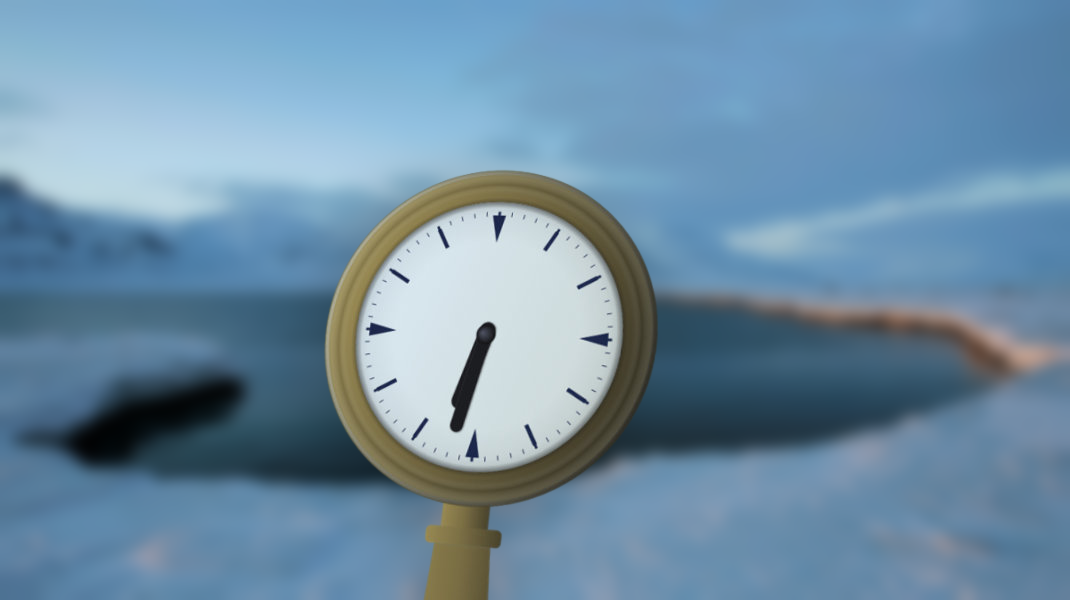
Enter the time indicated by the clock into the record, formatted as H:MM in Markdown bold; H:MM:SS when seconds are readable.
**6:32**
